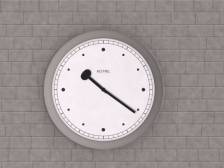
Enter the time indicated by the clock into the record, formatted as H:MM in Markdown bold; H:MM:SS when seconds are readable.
**10:21**
